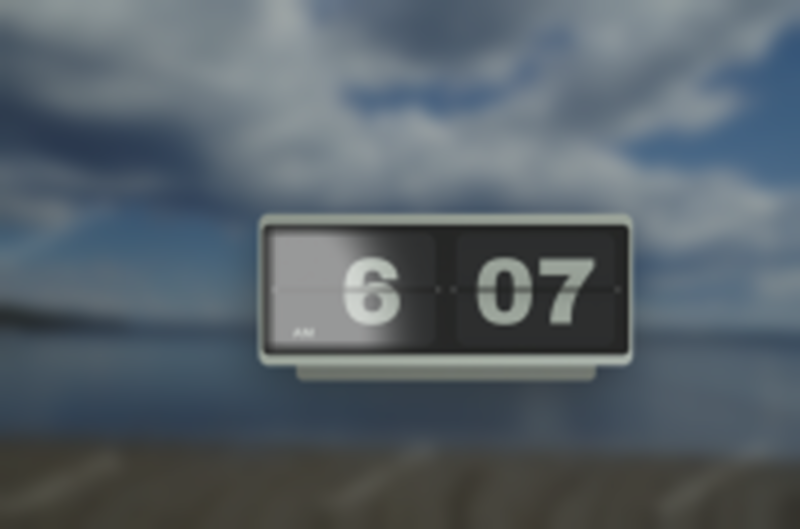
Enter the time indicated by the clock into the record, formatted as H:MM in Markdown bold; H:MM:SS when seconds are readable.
**6:07**
